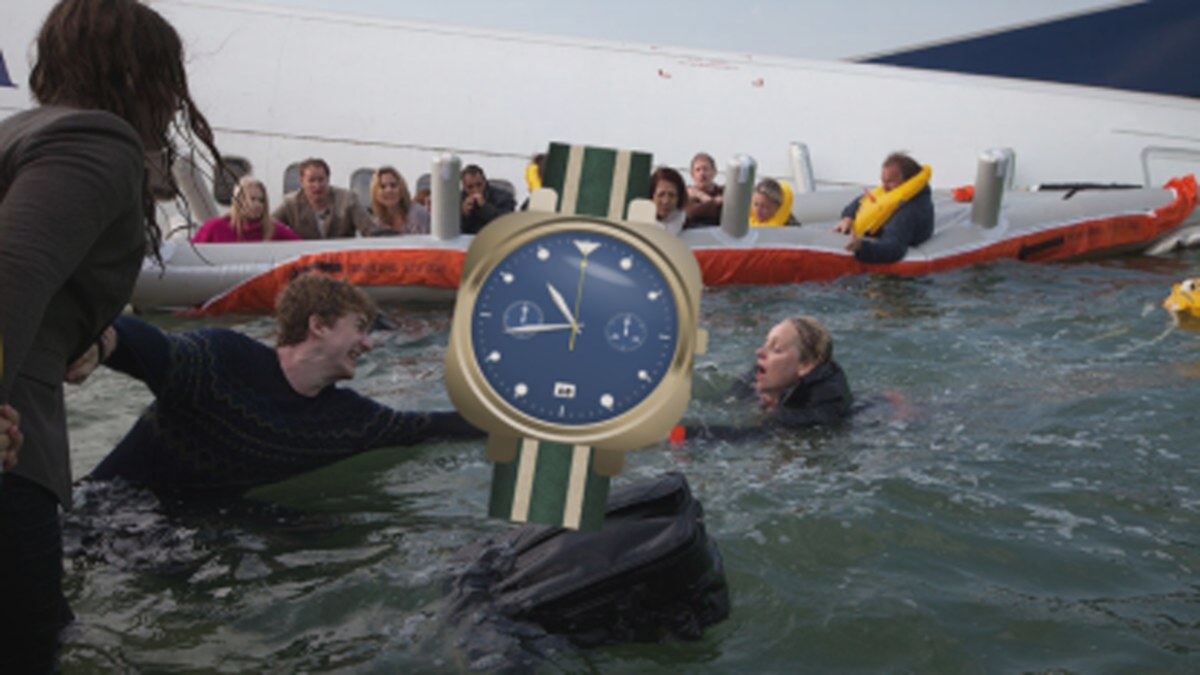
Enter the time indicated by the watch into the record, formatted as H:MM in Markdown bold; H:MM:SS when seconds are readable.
**10:43**
